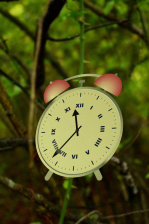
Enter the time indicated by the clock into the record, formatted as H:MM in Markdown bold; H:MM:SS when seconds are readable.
**11:37**
